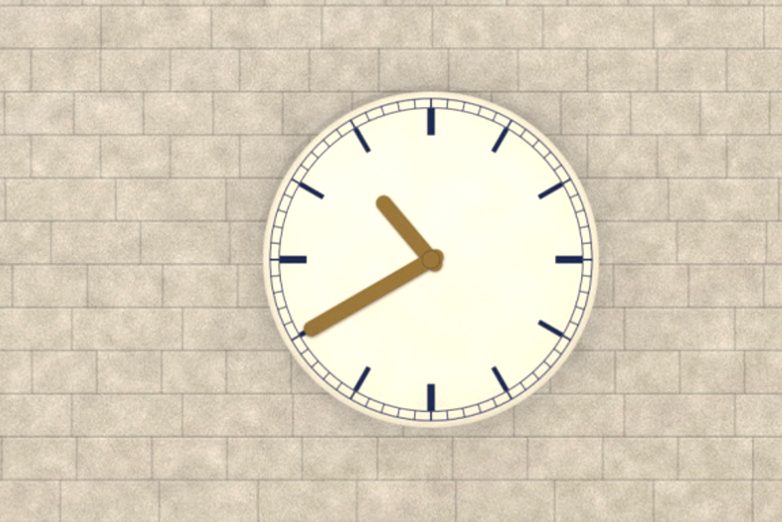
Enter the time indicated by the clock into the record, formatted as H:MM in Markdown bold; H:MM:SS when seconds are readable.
**10:40**
